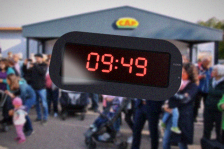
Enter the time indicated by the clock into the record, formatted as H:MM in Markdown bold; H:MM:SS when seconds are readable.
**9:49**
